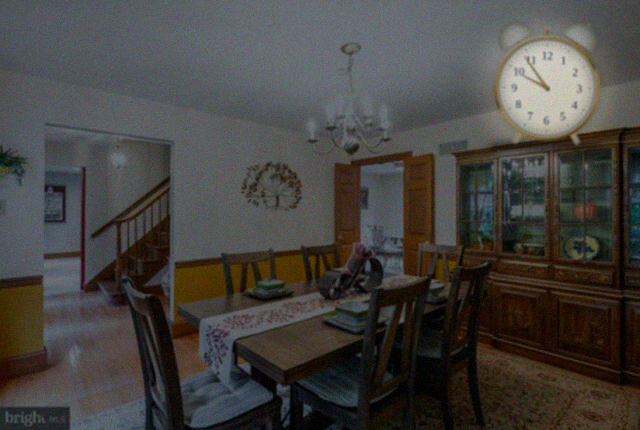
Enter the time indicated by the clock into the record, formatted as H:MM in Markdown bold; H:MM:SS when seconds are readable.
**9:54**
